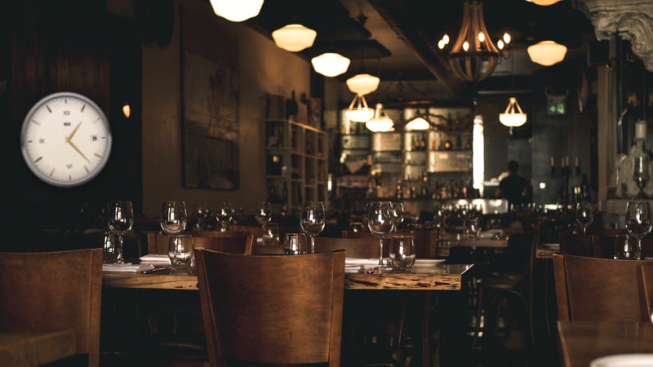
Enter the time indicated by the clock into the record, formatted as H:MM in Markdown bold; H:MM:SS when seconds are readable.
**1:23**
